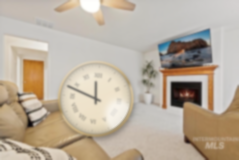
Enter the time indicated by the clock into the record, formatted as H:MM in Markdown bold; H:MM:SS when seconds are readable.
**11:48**
